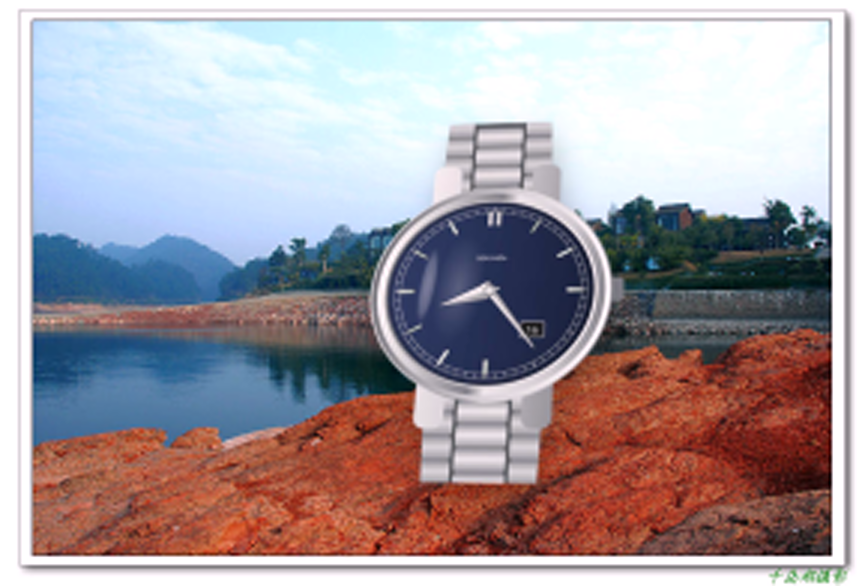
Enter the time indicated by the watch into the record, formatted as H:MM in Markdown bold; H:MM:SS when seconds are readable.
**8:24**
